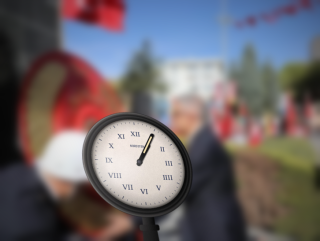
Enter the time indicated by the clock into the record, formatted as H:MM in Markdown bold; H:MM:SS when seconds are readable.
**1:05**
